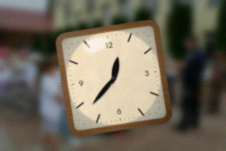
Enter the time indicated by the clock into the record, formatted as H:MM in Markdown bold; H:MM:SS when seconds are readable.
**12:38**
